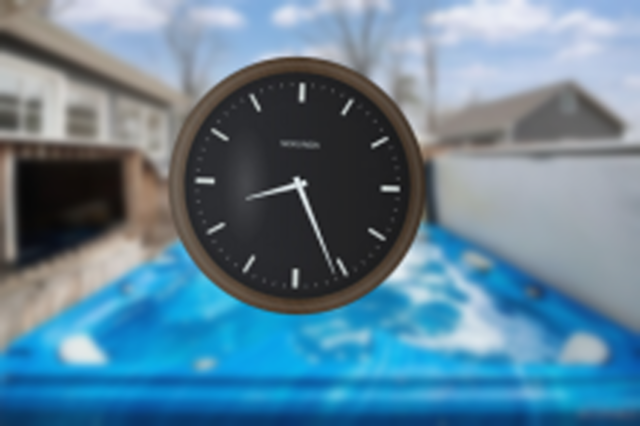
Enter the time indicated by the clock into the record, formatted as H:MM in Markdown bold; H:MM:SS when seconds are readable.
**8:26**
